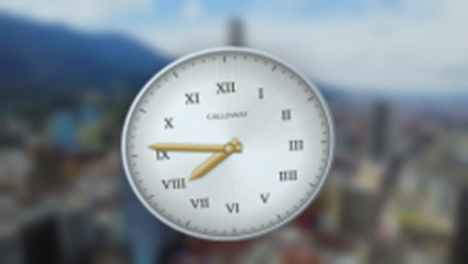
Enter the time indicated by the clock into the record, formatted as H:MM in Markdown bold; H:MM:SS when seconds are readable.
**7:46**
